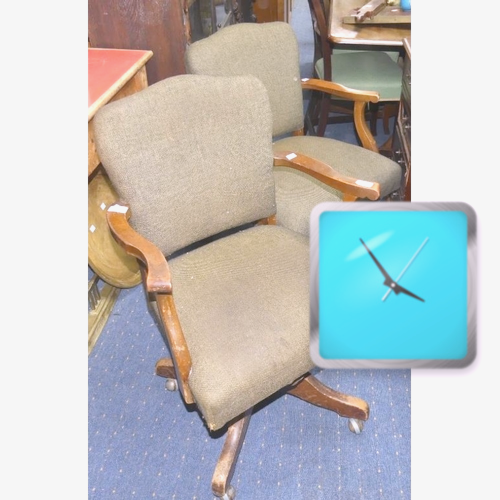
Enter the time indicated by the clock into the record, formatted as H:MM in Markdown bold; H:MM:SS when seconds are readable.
**3:54:06**
